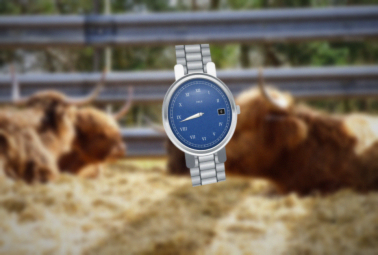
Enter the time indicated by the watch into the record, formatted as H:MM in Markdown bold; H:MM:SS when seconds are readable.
**8:43**
